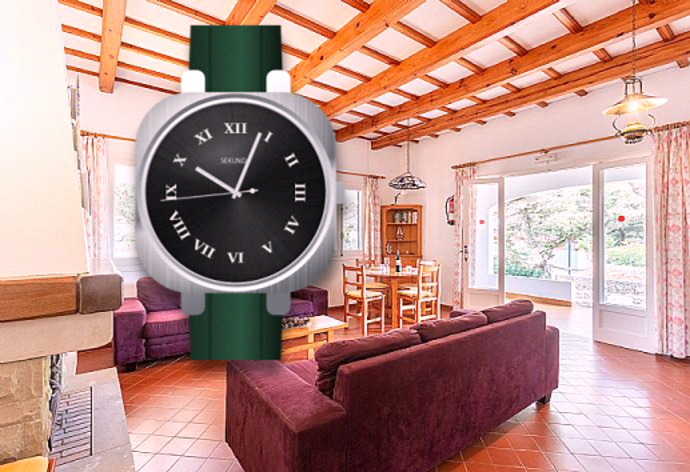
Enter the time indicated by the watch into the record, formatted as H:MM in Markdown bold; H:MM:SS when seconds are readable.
**10:03:44**
